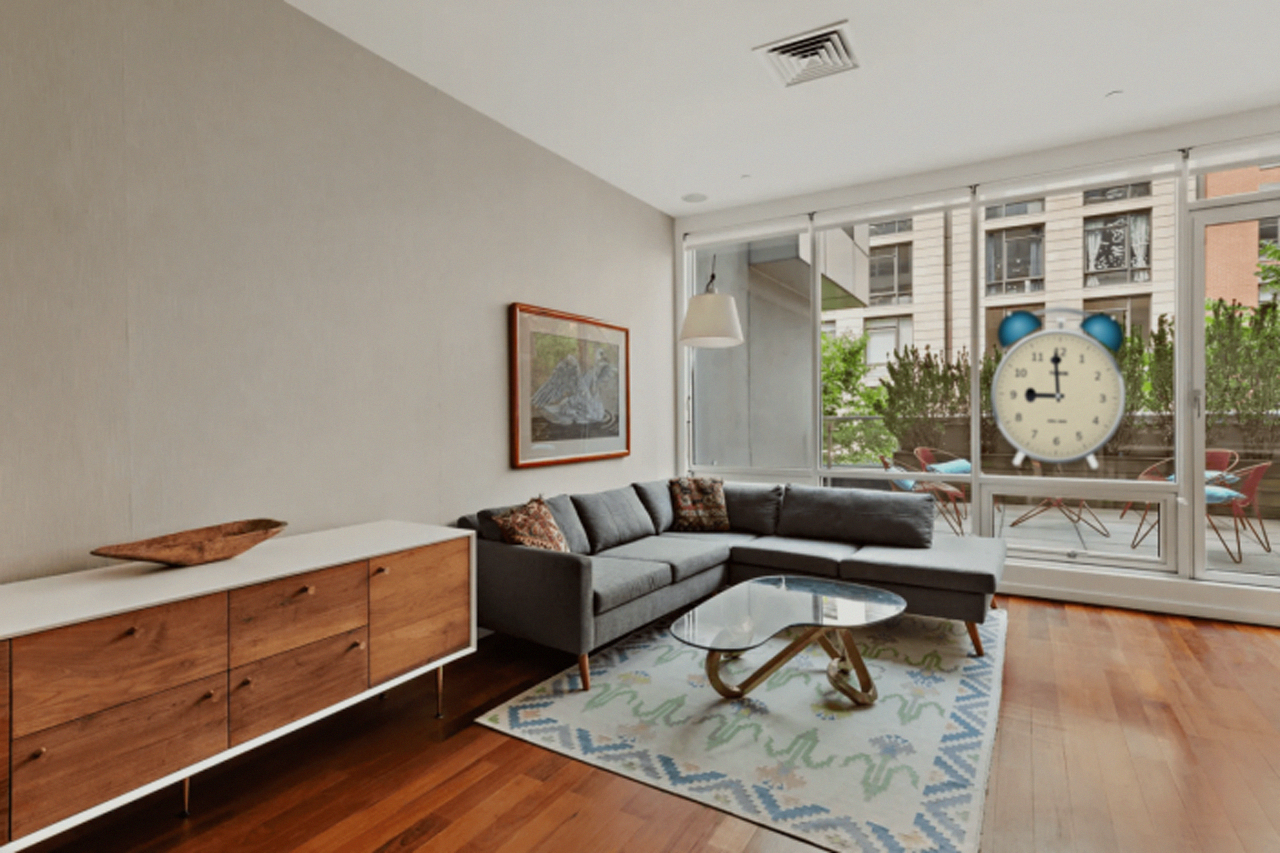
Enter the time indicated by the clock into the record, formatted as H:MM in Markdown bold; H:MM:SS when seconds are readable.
**8:59**
